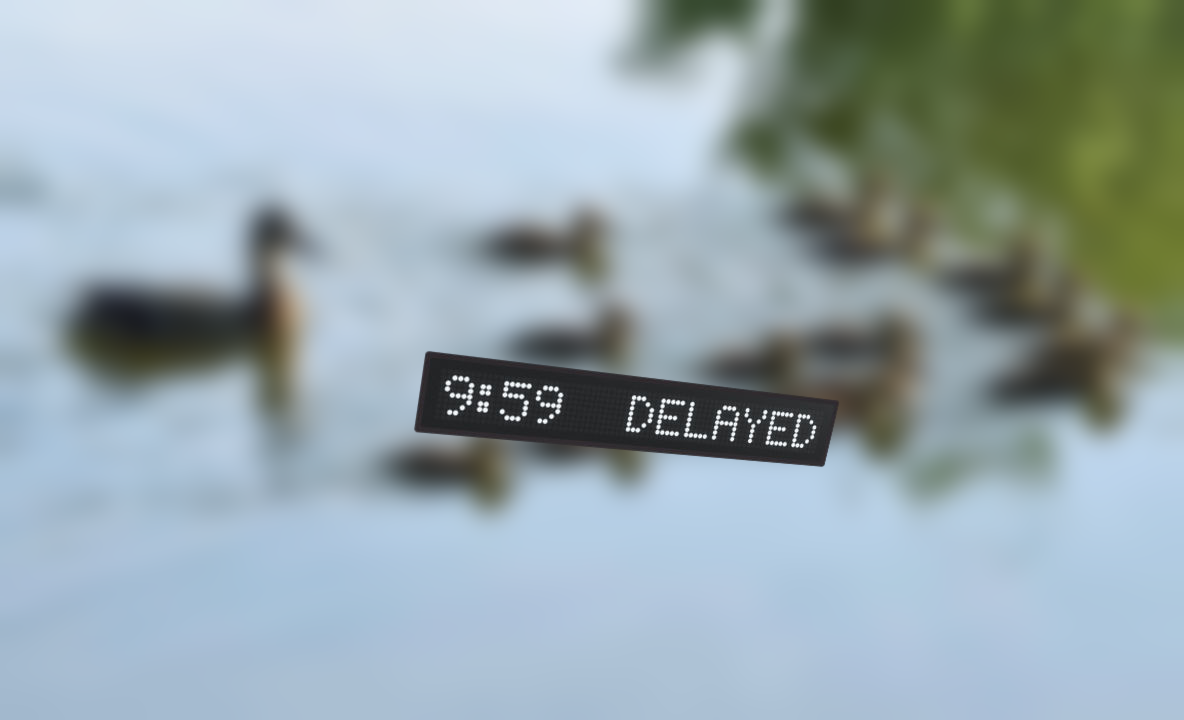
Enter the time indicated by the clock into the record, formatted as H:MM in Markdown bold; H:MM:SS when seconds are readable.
**9:59**
